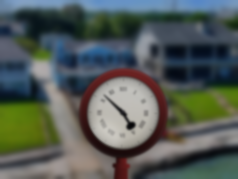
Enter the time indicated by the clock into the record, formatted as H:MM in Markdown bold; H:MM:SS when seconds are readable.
**4:52**
